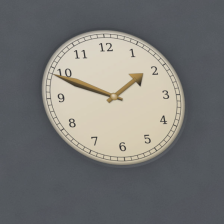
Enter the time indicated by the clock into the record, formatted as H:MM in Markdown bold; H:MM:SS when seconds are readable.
**1:49**
